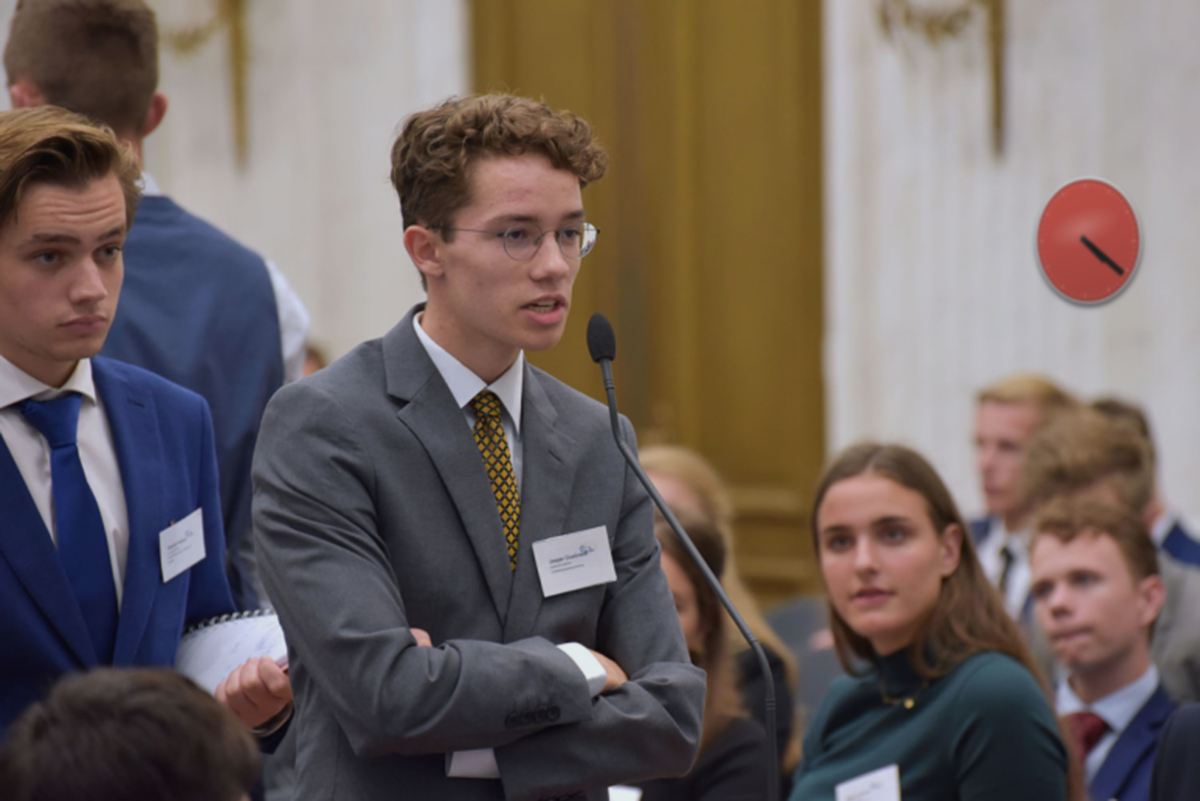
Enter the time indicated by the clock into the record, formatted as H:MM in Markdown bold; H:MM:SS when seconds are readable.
**4:21**
